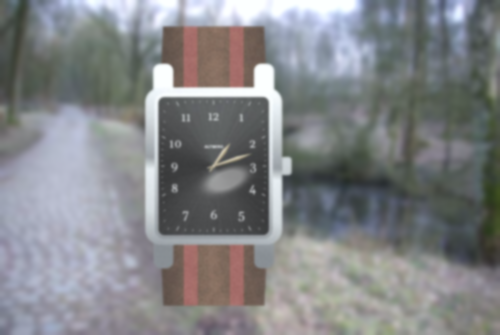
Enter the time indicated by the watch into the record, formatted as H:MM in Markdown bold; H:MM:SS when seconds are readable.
**1:12**
